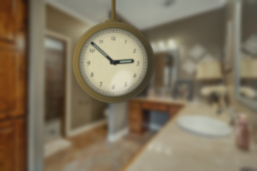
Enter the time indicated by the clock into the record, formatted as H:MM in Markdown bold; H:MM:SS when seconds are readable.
**2:52**
